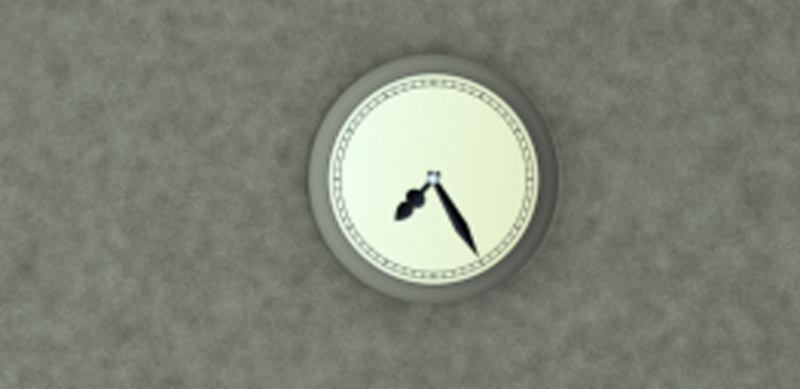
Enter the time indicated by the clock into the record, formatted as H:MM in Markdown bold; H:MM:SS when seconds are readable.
**7:25**
